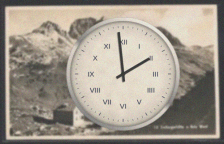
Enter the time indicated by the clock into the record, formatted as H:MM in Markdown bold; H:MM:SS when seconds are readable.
**1:59**
